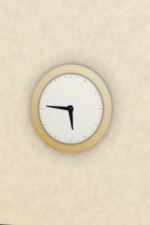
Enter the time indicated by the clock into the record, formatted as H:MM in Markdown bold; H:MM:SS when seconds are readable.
**5:46**
